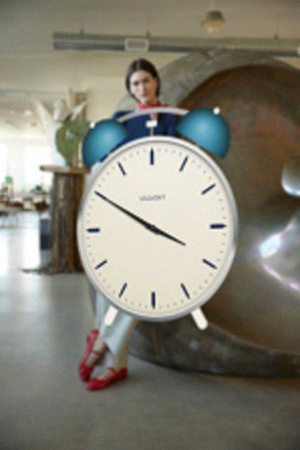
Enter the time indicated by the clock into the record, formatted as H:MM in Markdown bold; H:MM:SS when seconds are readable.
**3:50**
